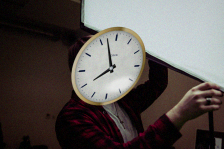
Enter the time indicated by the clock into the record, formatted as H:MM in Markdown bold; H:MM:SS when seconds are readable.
**7:57**
